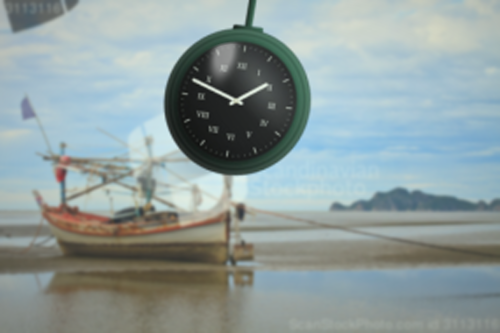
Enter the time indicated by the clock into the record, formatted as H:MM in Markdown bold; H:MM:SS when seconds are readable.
**1:48**
